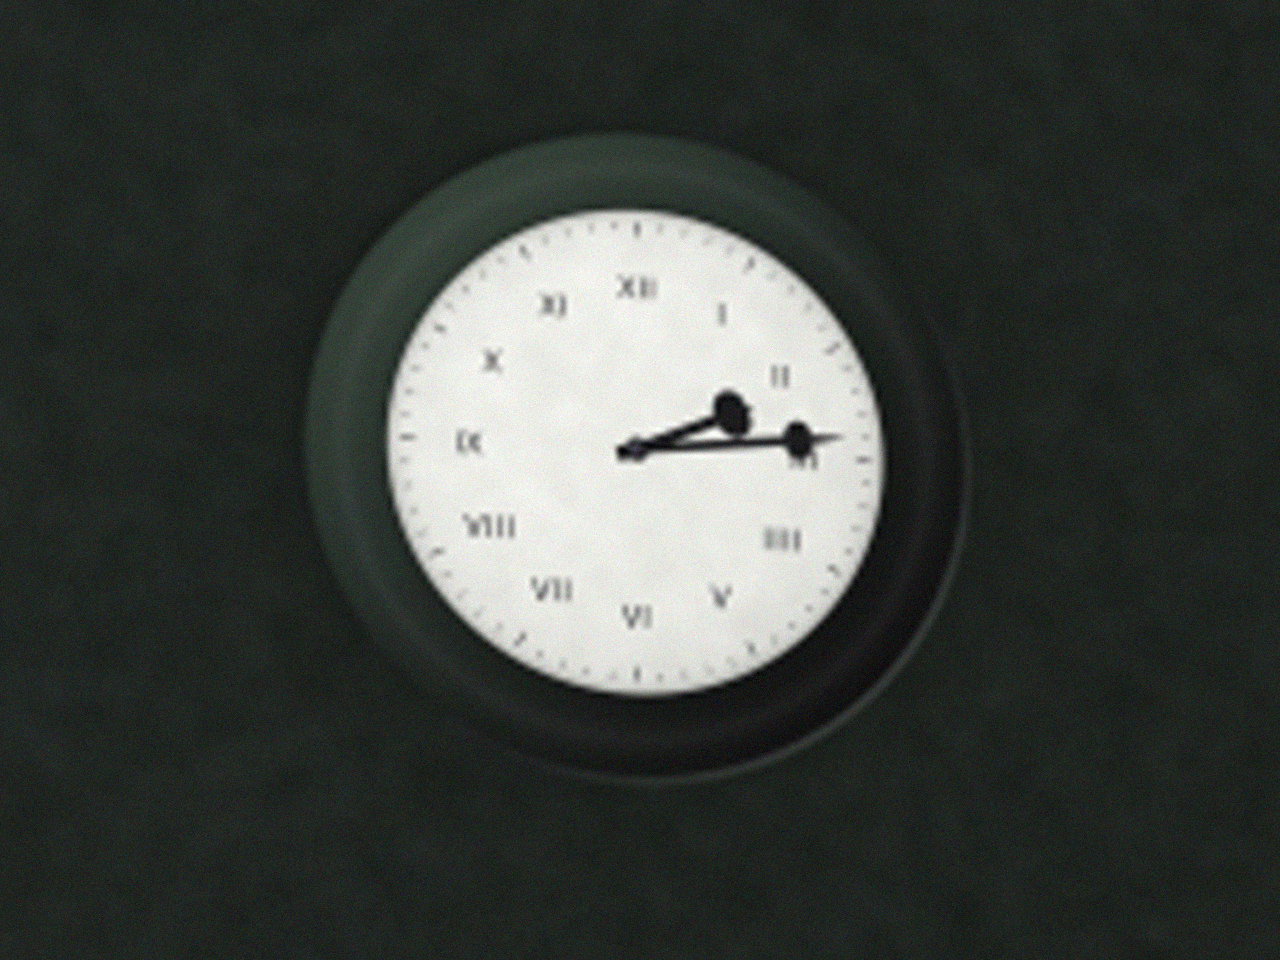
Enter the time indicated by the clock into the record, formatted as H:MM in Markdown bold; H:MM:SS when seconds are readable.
**2:14**
